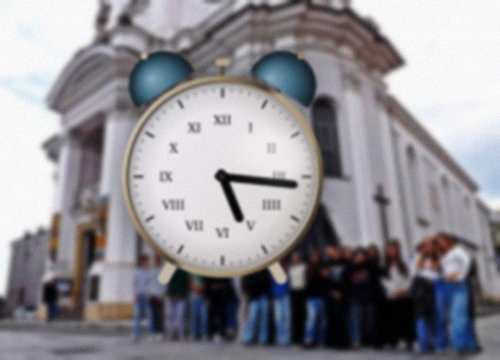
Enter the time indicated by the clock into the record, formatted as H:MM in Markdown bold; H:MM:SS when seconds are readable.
**5:16**
